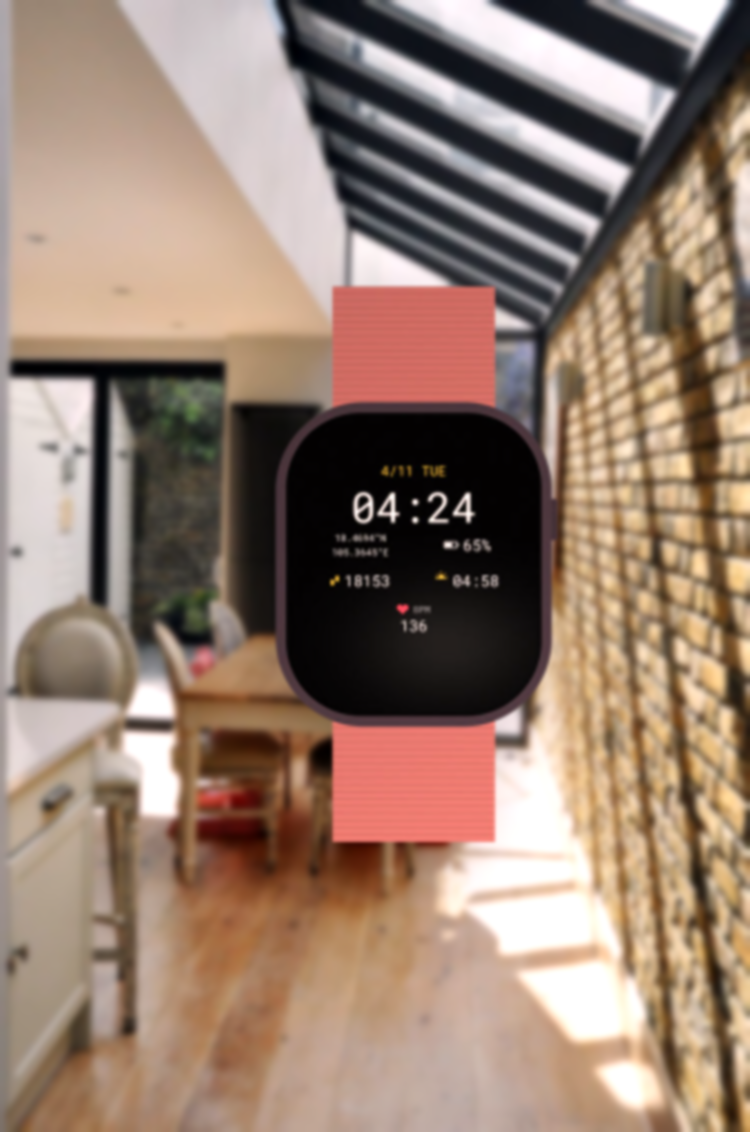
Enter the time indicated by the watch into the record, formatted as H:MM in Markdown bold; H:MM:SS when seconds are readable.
**4:24**
